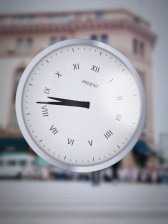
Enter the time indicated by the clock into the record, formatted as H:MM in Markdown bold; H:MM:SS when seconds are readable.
**8:42**
